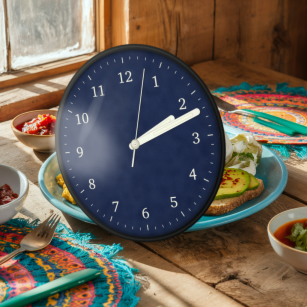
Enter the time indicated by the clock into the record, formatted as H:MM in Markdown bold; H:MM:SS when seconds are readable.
**2:12:03**
